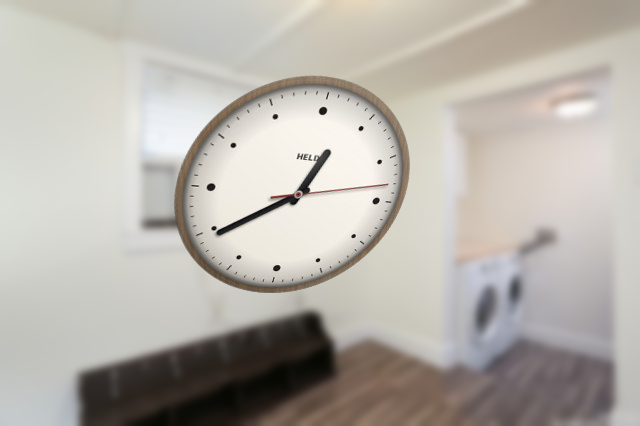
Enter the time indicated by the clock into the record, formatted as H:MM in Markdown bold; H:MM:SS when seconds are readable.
**12:39:13**
